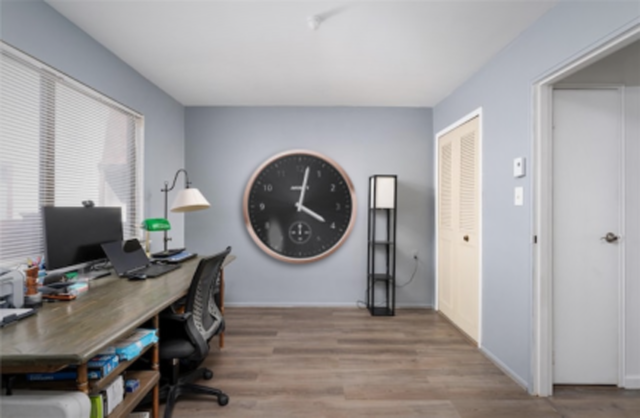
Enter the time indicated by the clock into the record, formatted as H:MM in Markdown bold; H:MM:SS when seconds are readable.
**4:02**
